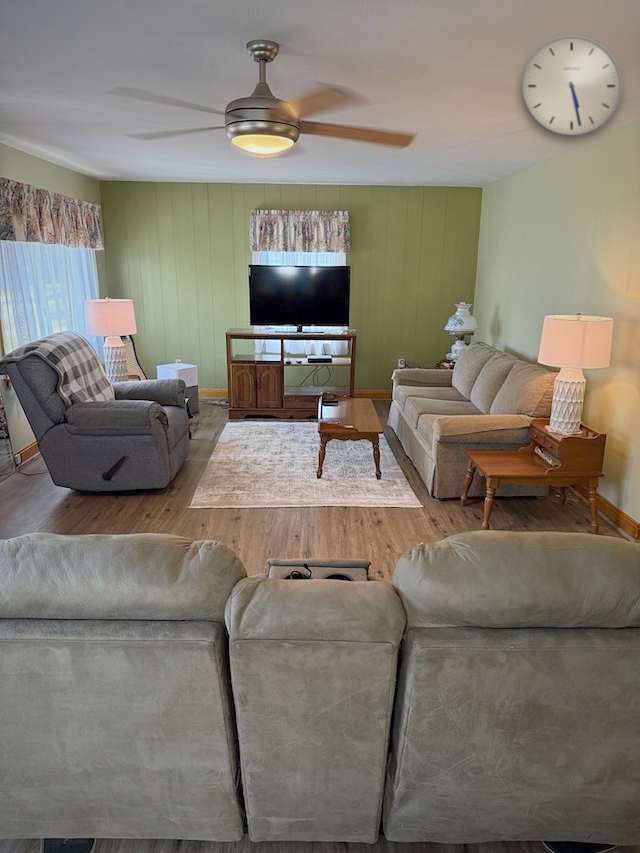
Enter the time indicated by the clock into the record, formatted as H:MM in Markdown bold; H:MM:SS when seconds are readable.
**5:28**
